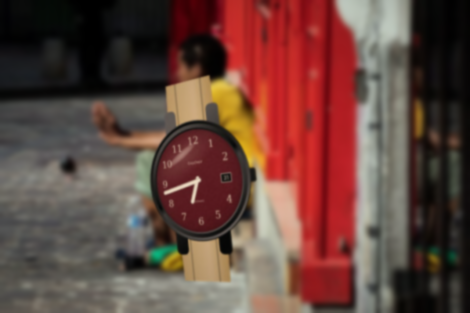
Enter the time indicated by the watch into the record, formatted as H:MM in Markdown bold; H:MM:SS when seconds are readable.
**6:43**
